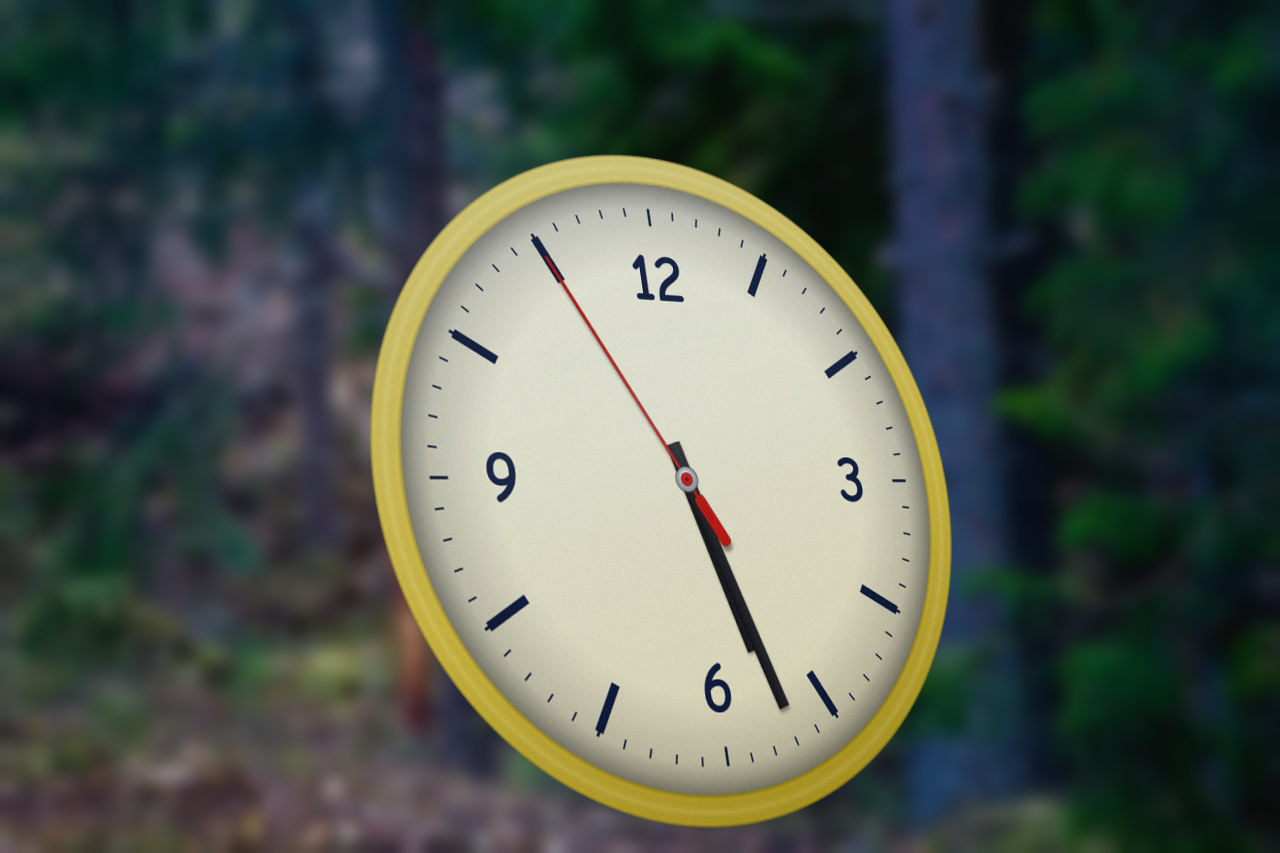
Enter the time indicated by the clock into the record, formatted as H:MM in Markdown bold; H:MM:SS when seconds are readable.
**5:26:55**
